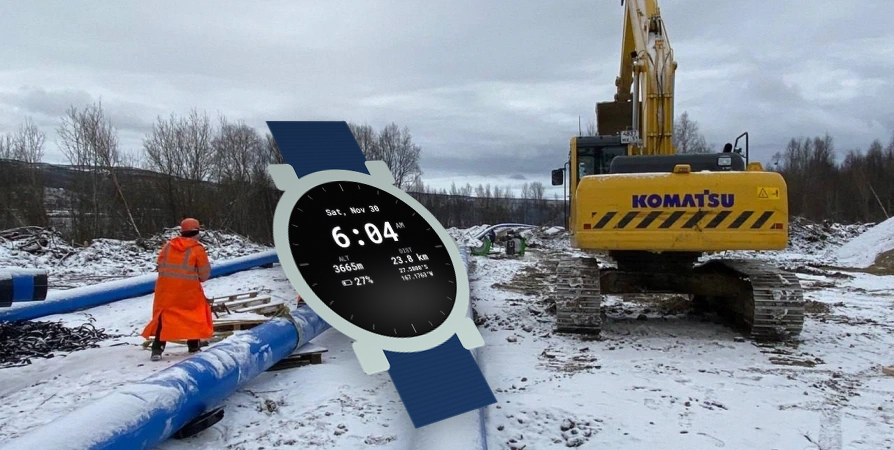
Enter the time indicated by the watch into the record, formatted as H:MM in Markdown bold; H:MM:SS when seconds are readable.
**6:04**
